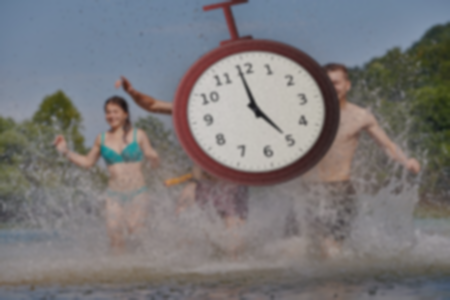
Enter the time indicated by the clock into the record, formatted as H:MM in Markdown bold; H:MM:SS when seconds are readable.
**4:59**
